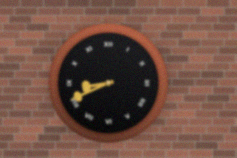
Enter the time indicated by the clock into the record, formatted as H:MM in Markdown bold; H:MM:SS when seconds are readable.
**8:41**
